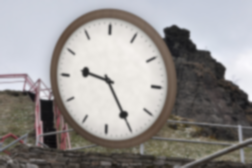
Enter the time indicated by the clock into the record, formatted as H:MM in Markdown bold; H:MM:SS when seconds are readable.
**9:25**
